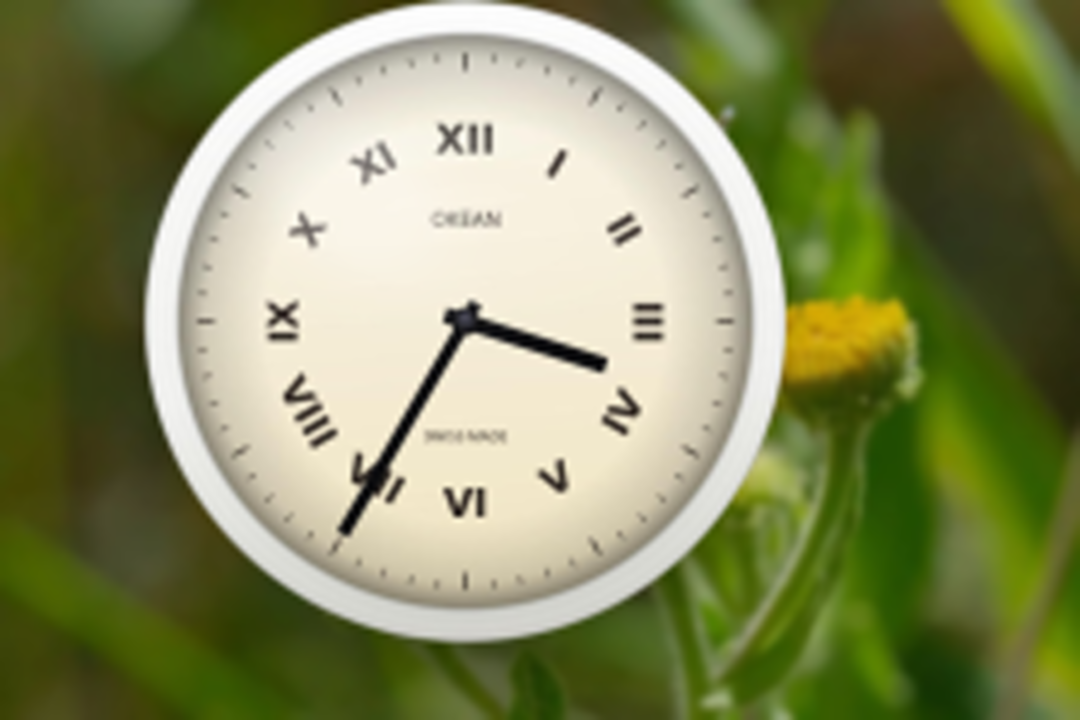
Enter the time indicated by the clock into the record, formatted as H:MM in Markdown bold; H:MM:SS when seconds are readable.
**3:35**
